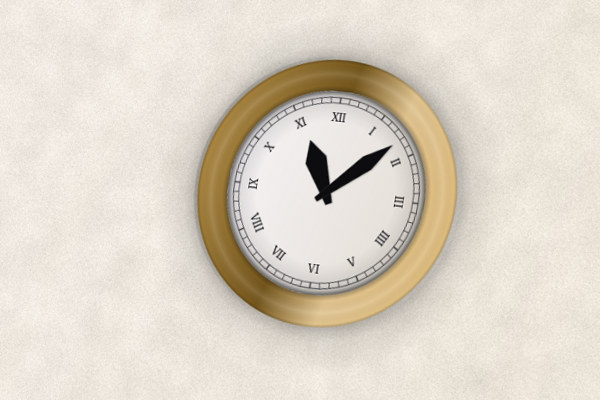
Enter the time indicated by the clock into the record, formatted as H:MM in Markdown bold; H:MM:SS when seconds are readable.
**11:08**
